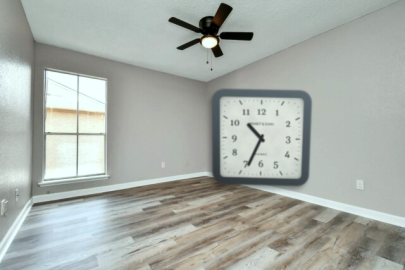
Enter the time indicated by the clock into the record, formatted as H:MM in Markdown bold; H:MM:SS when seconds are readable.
**10:34**
